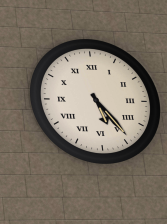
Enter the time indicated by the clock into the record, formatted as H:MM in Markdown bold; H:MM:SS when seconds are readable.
**5:24**
